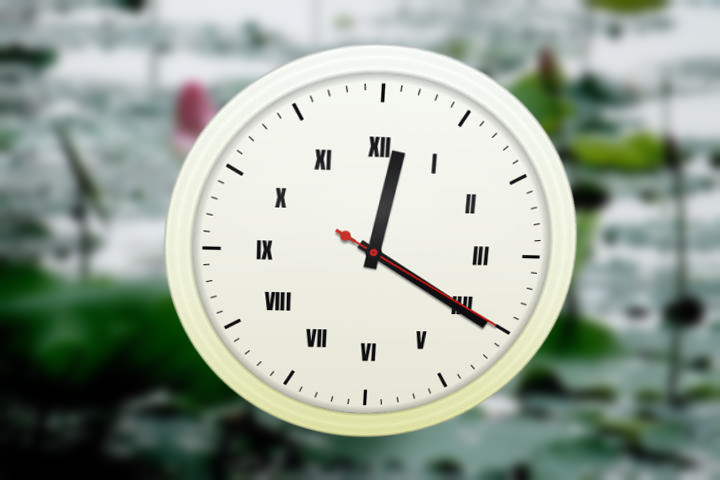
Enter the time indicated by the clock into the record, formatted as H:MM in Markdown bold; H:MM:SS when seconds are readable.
**12:20:20**
